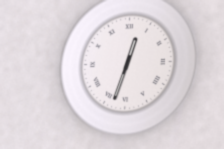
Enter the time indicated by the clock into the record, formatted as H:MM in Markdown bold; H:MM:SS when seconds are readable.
**12:33**
